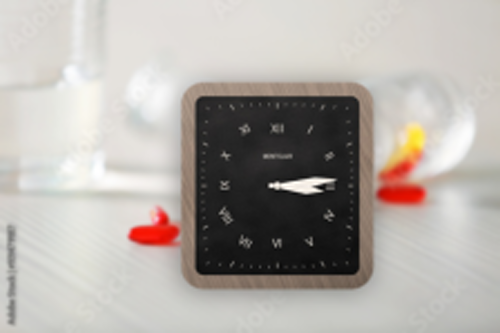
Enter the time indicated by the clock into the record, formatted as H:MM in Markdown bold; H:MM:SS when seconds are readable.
**3:14**
